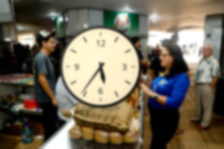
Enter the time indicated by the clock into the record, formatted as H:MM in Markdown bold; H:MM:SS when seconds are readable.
**5:36**
